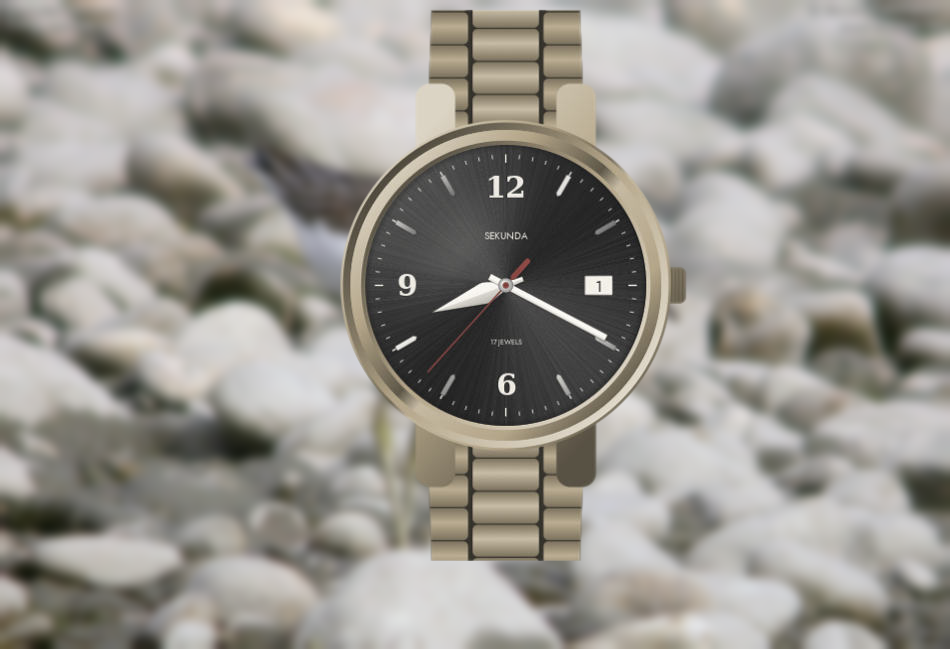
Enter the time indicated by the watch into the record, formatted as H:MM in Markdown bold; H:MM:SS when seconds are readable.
**8:19:37**
